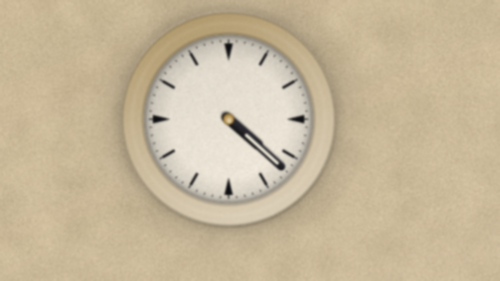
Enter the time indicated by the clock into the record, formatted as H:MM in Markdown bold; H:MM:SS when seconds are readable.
**4:22**
